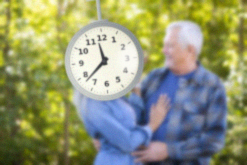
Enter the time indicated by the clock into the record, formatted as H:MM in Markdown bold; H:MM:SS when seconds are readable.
**11:38**
